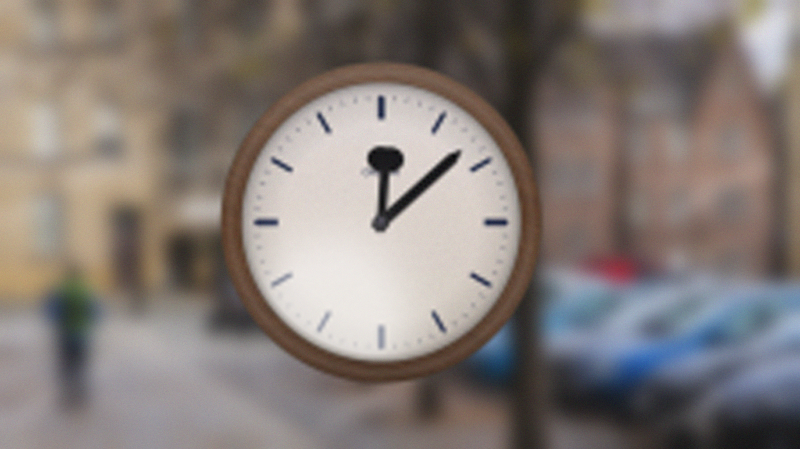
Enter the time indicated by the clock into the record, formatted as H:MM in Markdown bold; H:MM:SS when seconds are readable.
**12:08**
